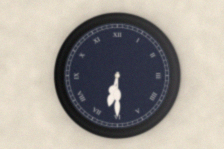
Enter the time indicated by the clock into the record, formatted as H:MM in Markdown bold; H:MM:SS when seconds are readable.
**6:30**
